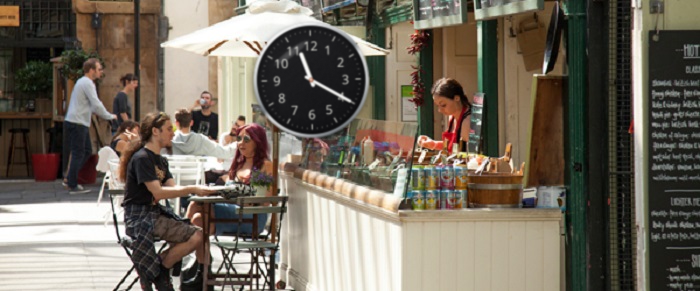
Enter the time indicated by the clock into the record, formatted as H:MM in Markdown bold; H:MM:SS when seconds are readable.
**11:20**
